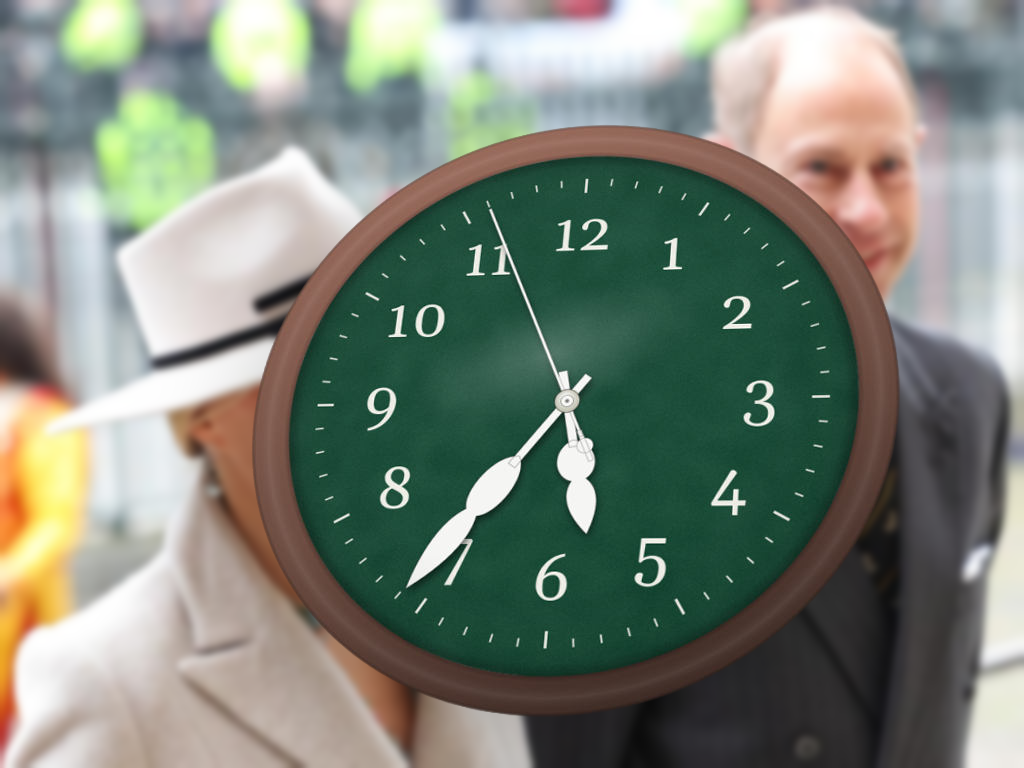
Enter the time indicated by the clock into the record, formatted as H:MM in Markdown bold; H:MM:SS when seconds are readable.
**5:35:56**
